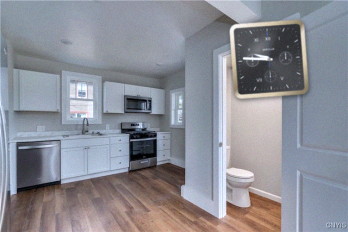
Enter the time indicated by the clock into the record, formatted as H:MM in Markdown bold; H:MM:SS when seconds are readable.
**9:46**
